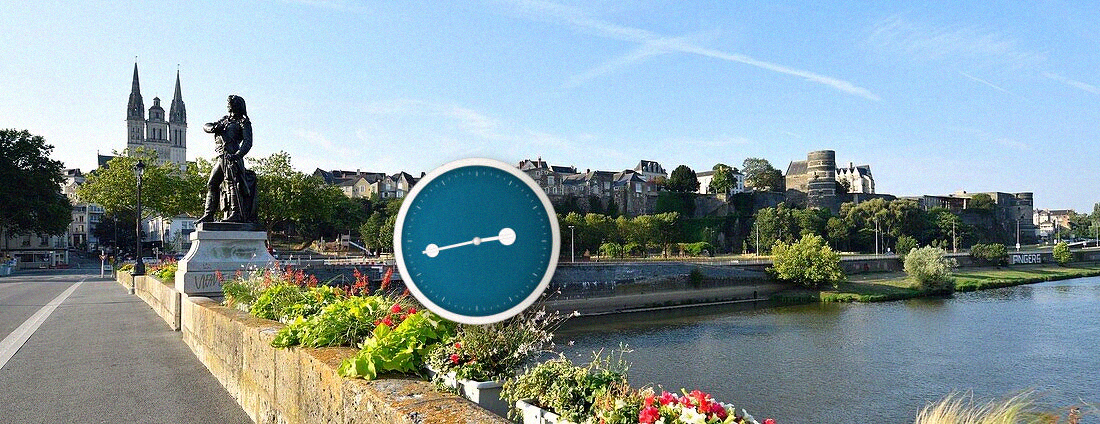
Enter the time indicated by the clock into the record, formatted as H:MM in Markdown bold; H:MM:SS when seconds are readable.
**2:43**
